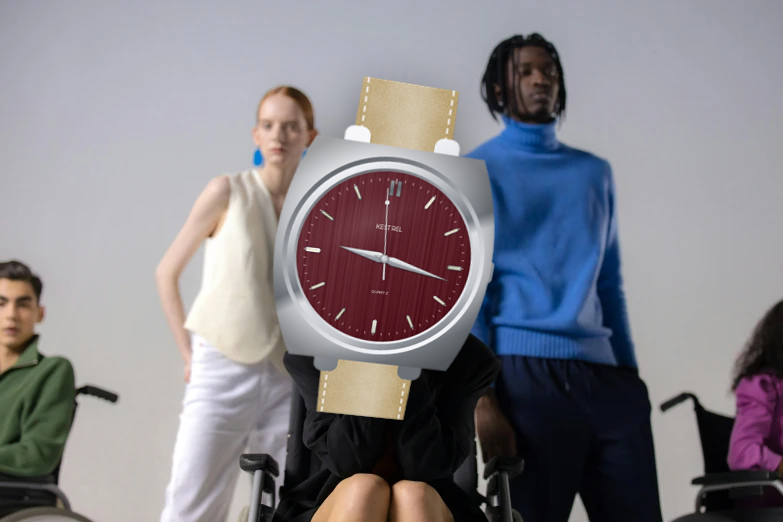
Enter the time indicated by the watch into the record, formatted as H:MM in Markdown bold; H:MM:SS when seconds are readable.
**9:16:59**
